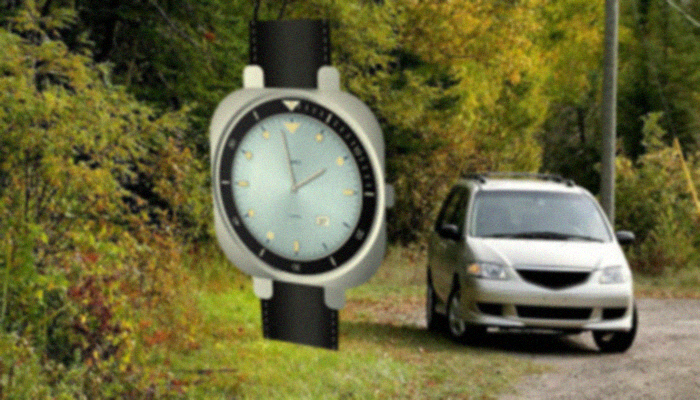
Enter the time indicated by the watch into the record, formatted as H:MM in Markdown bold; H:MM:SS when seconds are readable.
**1:58**
